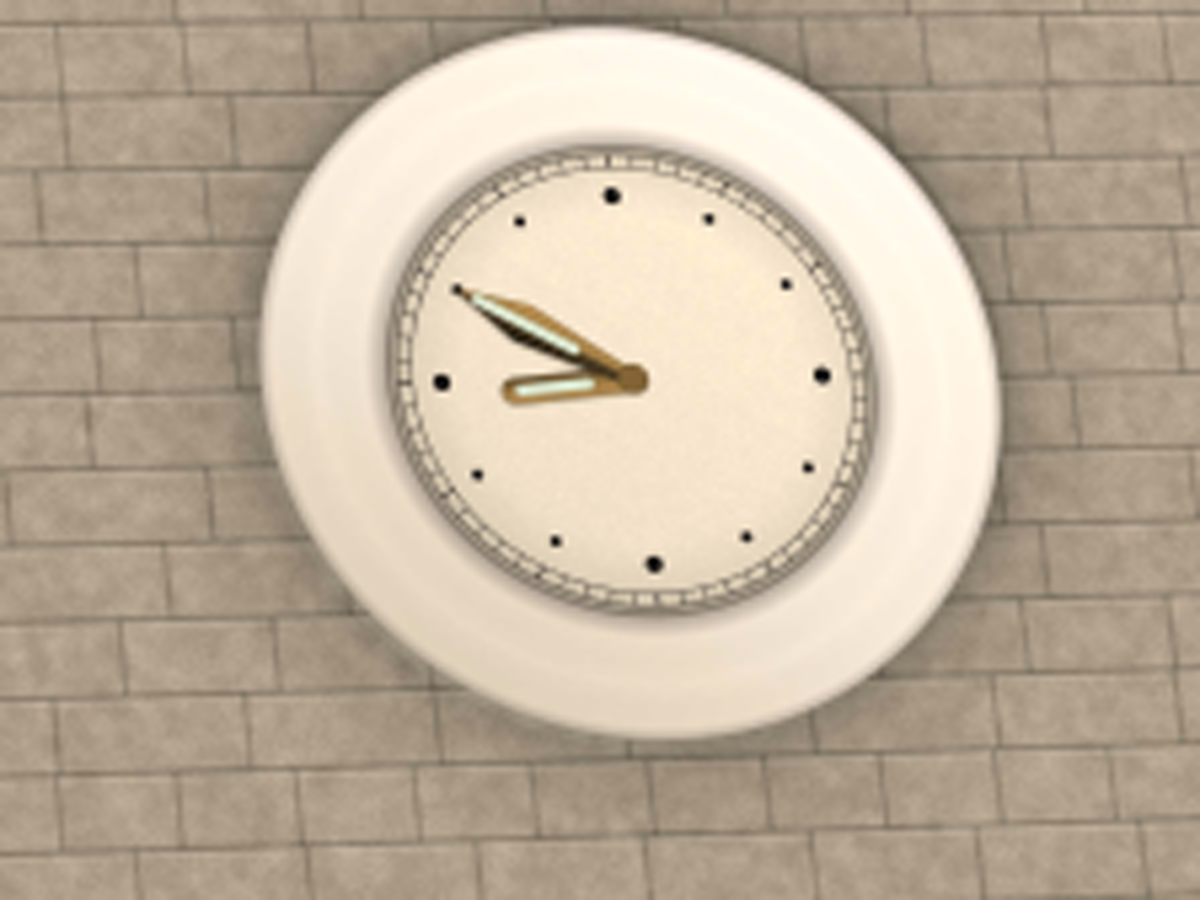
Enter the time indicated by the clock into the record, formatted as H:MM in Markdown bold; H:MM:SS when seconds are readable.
**8:50**
